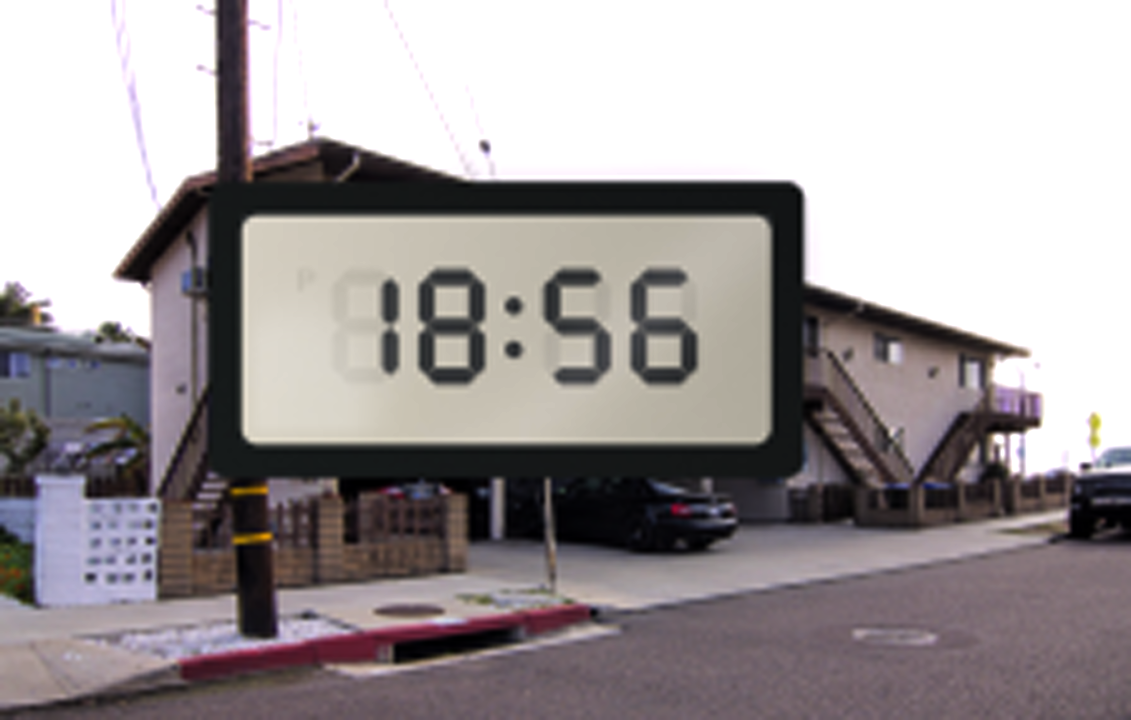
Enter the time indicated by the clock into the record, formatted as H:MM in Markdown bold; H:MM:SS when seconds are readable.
**18:56**
